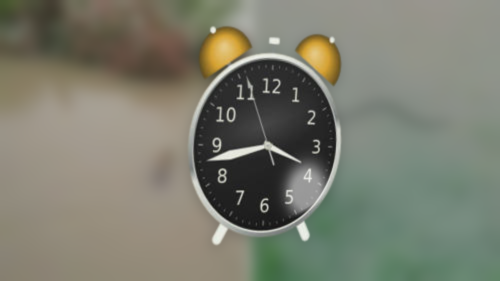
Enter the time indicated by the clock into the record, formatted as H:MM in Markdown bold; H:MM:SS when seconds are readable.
**3:42:56**
